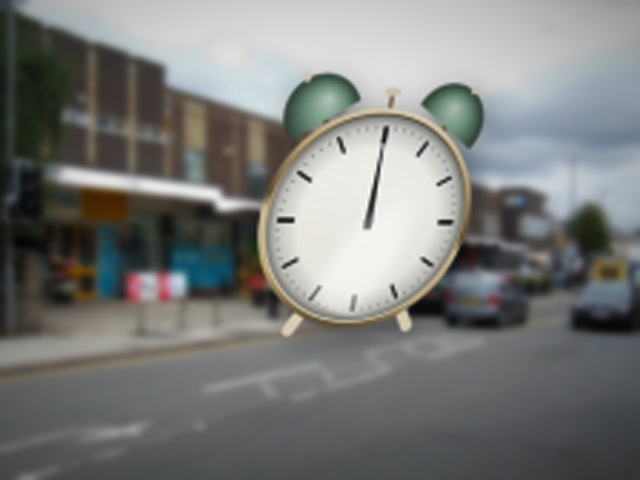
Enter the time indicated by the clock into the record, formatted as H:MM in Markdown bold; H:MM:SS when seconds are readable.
**12:00**
